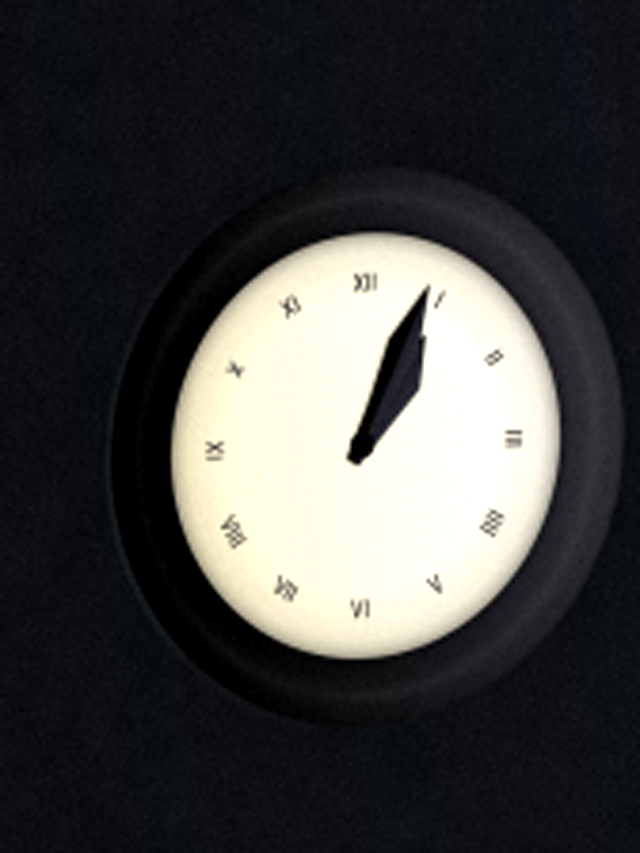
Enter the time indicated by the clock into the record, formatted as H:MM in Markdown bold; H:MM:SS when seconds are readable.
**1:04**
